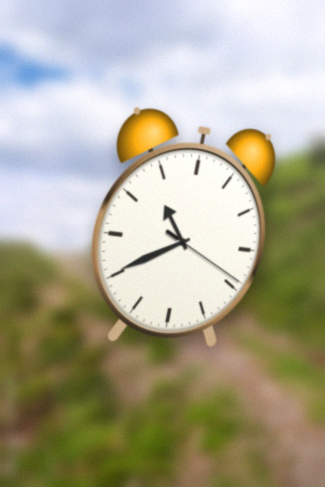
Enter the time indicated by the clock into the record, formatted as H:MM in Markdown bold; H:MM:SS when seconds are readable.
**10:40:19**
